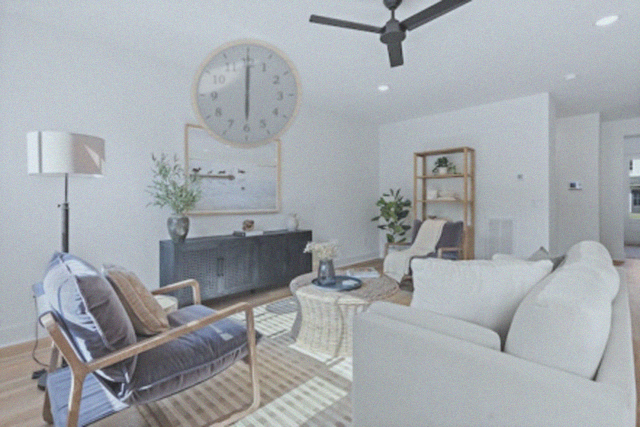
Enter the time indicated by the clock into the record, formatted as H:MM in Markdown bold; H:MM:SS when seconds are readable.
**6:00**
